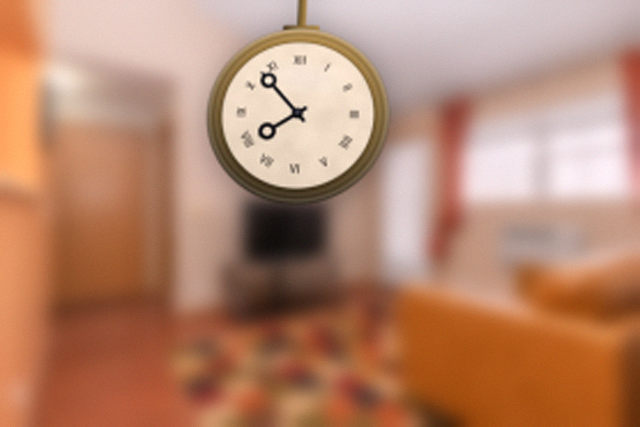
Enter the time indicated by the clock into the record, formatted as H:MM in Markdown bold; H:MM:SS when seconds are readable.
**7:53**
